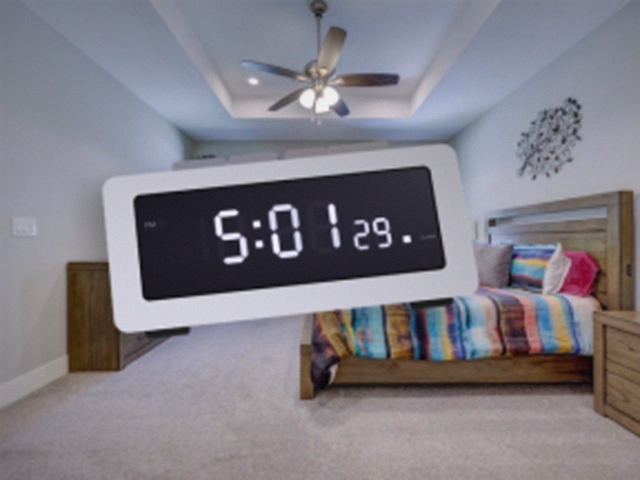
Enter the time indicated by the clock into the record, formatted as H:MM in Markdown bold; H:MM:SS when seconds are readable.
**5:01:29**
